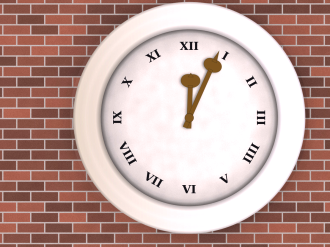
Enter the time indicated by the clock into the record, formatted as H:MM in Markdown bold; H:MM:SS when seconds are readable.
**12:04**
